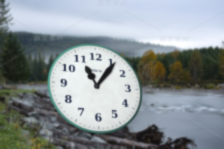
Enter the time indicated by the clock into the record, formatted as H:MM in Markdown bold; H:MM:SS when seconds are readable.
**11:06**
